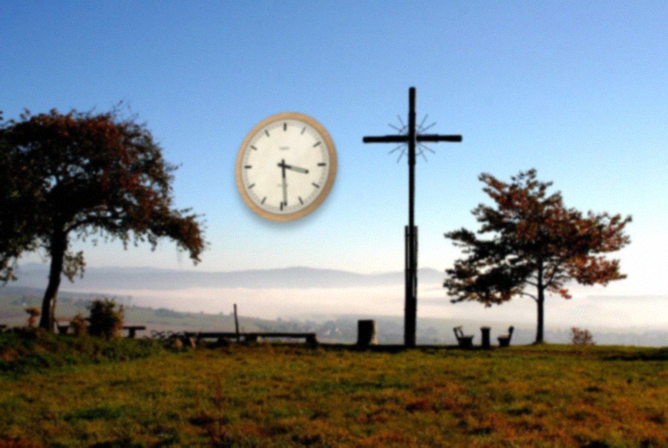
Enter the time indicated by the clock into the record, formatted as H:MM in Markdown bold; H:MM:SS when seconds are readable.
**3:29**
